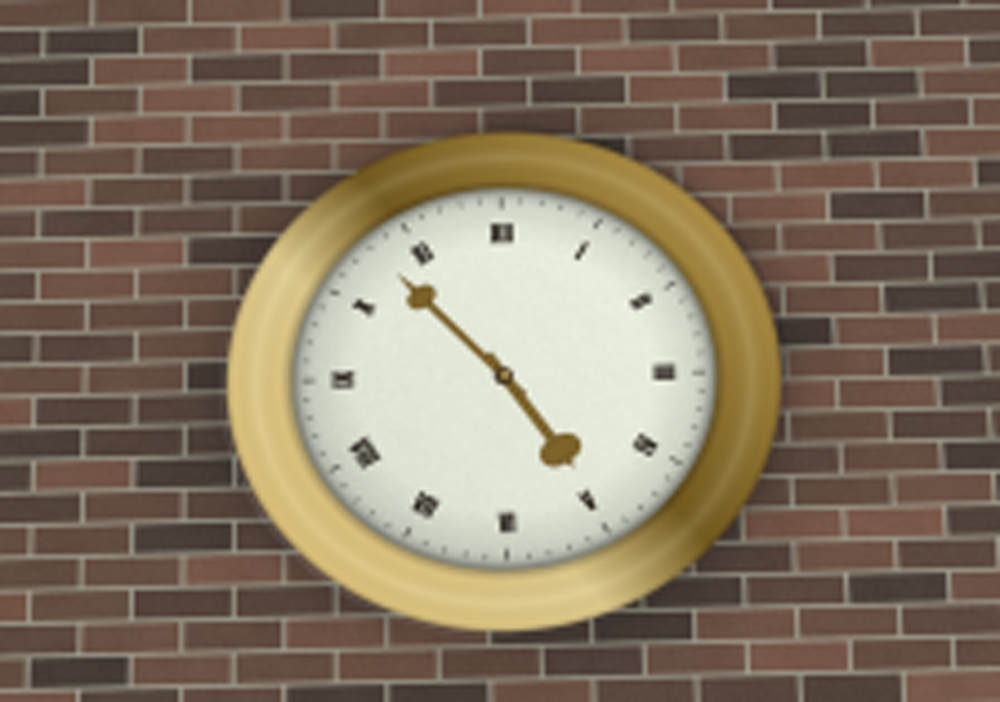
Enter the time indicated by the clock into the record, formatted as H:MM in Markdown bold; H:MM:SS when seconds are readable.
**4:53**
